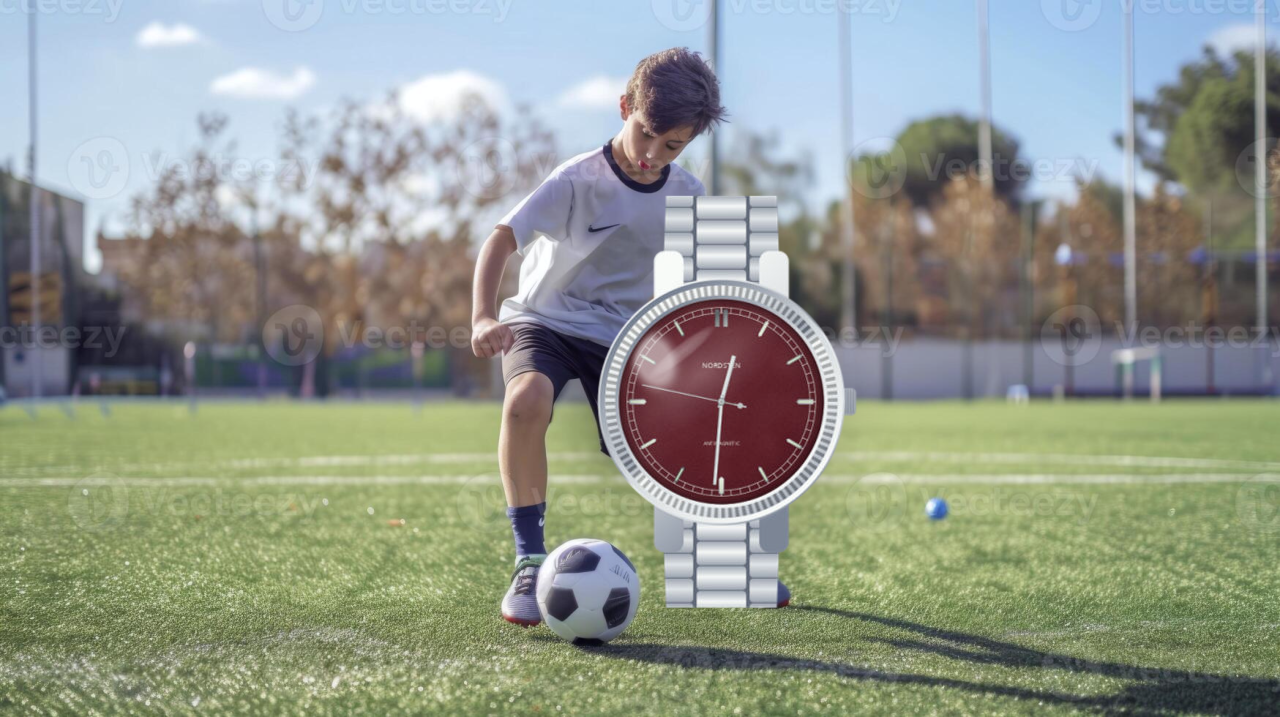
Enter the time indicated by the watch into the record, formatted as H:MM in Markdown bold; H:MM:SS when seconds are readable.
**12:30:47**
